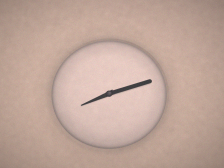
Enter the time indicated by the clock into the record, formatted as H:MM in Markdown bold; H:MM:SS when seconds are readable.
**8:12**
